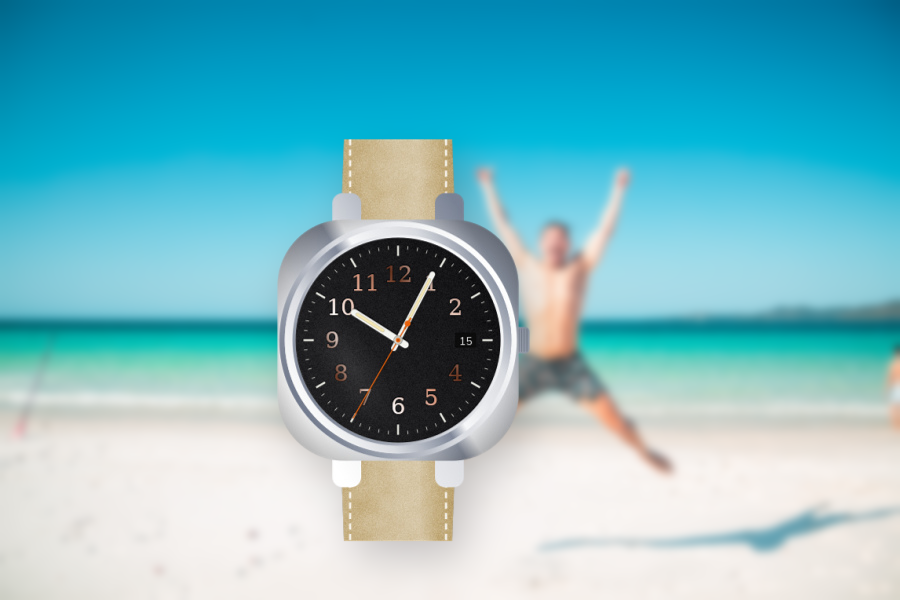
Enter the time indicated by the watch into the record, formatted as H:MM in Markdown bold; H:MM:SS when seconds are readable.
**10:04:35**
